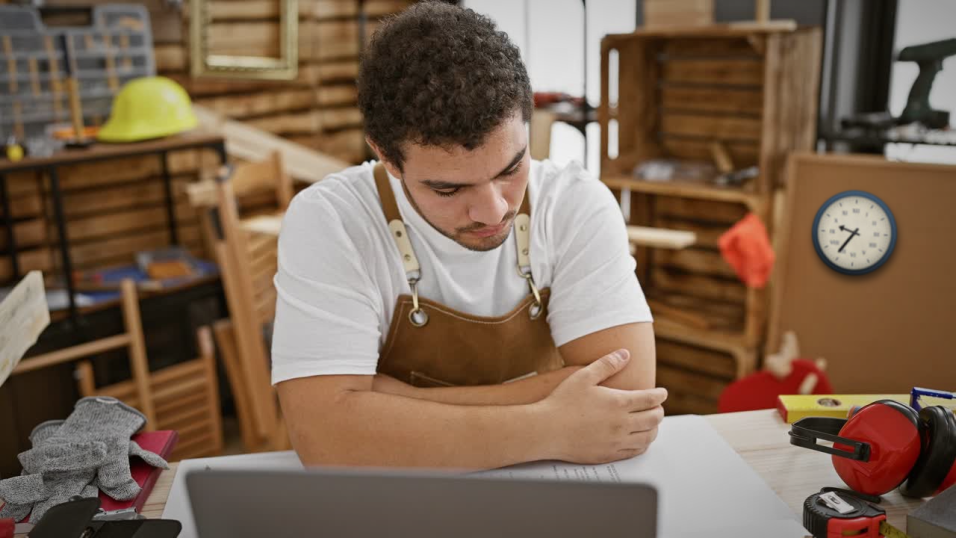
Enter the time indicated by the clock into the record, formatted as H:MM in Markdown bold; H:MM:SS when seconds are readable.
**9:36**
